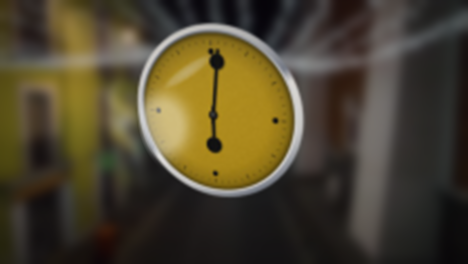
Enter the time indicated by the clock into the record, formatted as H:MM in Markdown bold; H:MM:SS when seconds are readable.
**6:01**
